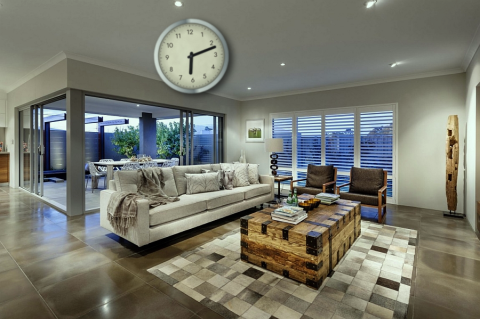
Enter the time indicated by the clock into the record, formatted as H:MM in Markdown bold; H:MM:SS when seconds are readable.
**6:12**
